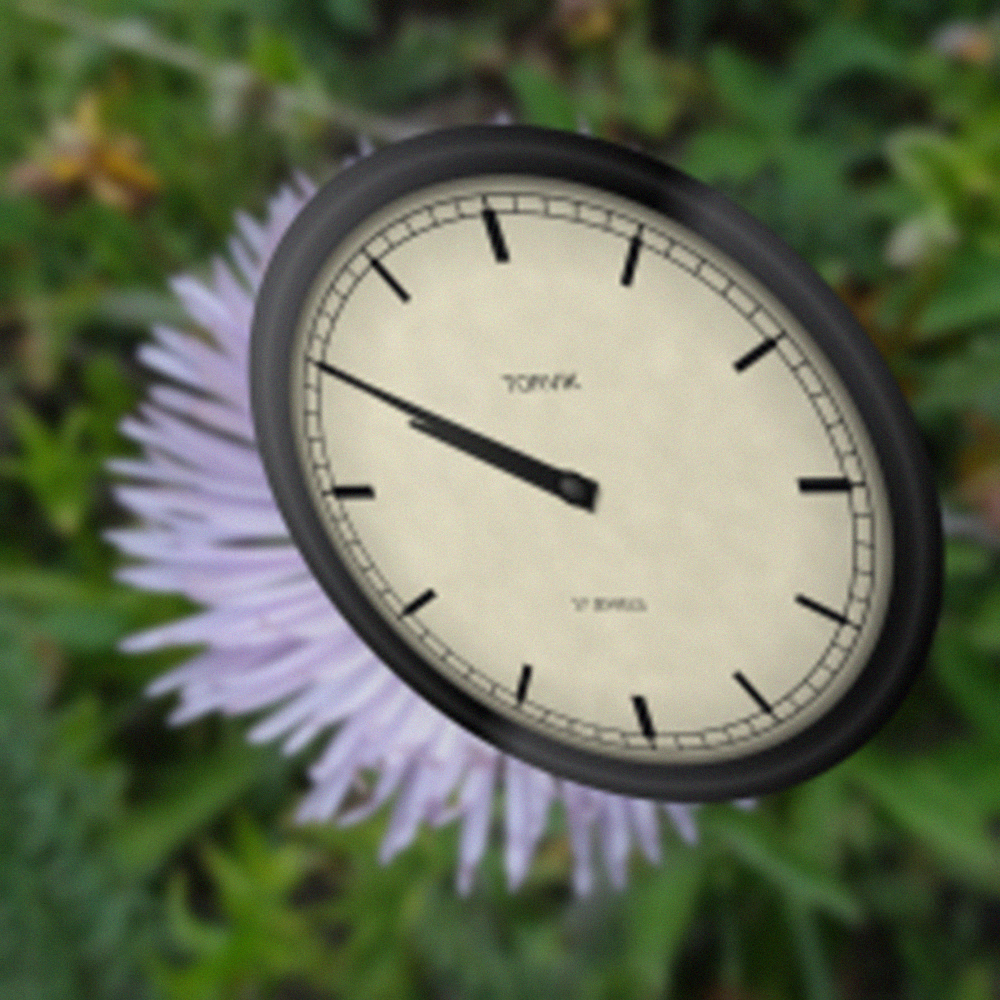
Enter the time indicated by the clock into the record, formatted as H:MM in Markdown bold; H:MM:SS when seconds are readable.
**9:50**
